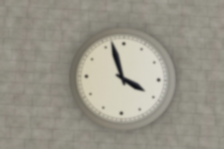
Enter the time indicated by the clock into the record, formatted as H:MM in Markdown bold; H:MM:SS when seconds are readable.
**3:57**
